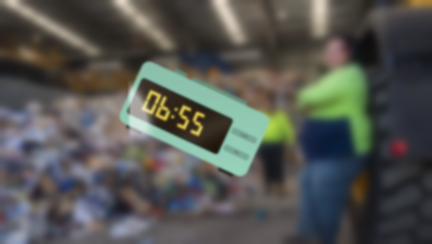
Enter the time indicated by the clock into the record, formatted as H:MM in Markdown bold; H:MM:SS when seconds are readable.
**6:55**
